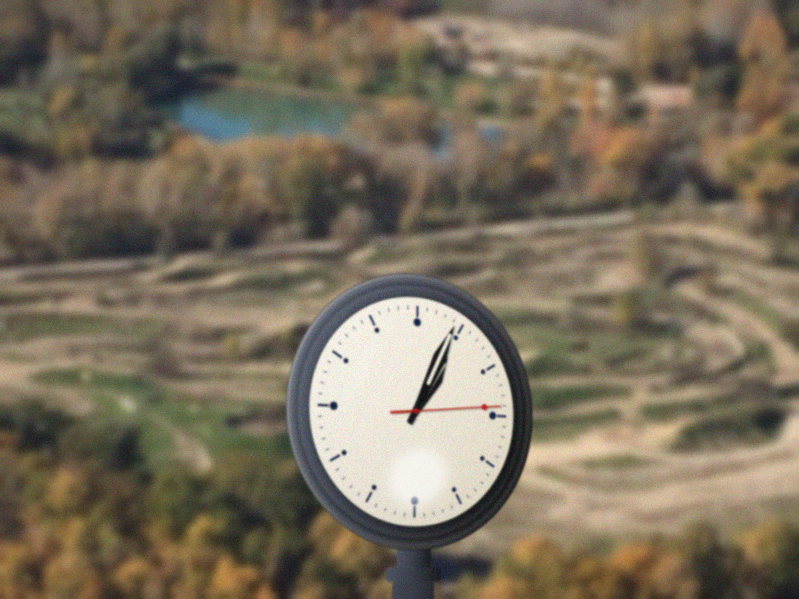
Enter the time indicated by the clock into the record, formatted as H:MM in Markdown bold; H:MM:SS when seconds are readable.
**1:04:14**
